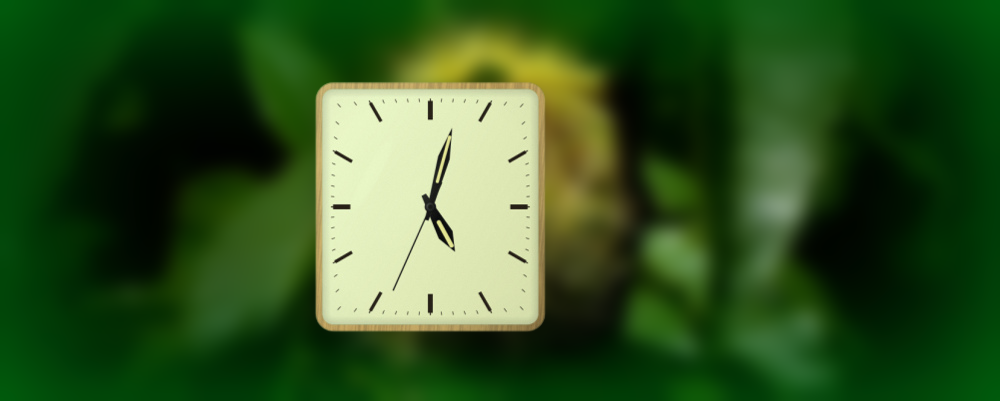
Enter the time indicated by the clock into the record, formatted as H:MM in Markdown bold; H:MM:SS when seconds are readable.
**5:02:34**
